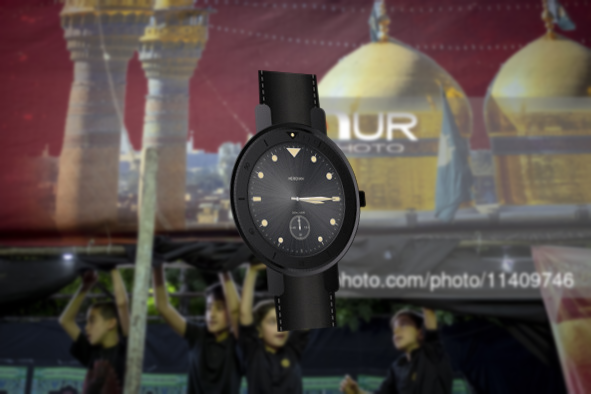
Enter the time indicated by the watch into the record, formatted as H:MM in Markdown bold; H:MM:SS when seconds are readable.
**3:15**
